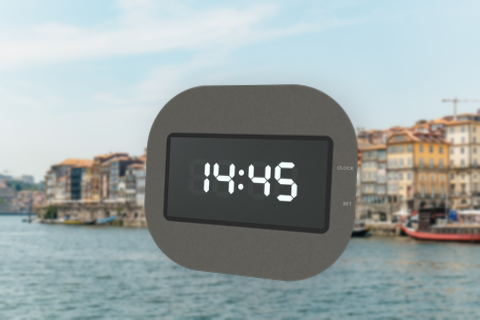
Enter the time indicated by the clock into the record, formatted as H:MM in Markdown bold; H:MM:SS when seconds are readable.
**14:45**
